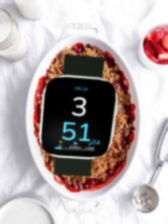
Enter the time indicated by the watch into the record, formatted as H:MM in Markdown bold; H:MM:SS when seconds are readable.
**3:51**
